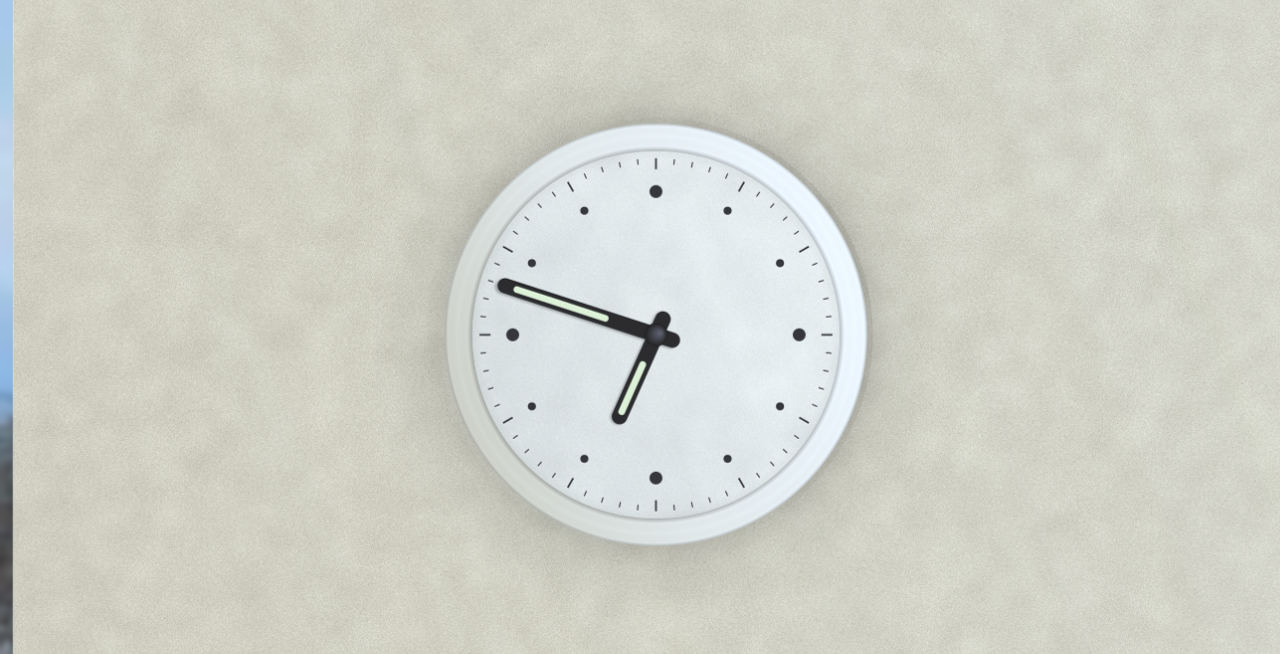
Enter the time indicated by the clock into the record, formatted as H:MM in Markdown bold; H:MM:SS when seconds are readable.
**6:48**
